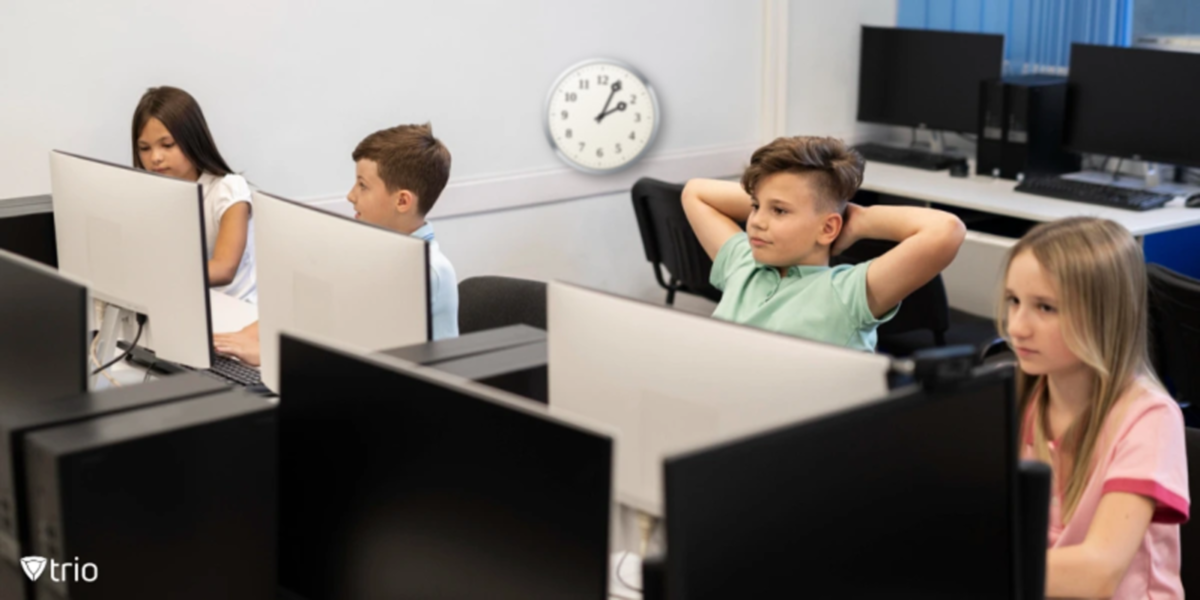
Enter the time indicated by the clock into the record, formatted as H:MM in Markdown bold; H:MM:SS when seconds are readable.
**2:04**
